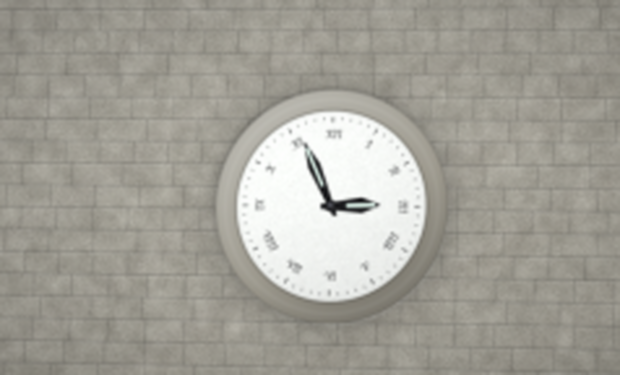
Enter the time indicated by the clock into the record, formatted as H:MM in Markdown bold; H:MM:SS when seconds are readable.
**2:56**
